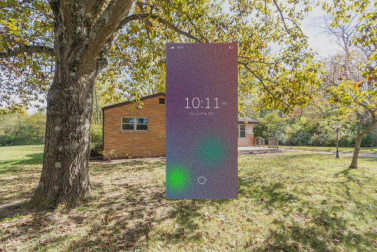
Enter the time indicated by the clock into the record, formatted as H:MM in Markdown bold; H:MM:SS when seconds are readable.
**10:11**
